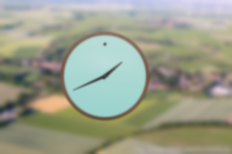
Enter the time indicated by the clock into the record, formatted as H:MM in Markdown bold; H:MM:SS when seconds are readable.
**1:41**
